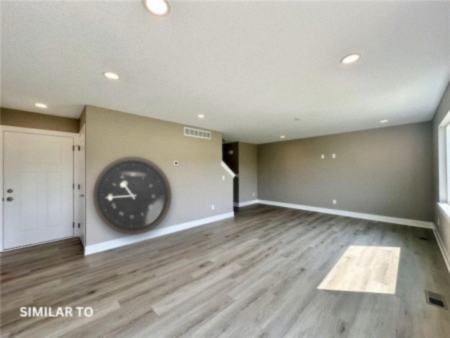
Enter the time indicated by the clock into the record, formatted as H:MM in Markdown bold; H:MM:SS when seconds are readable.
**10:44**
